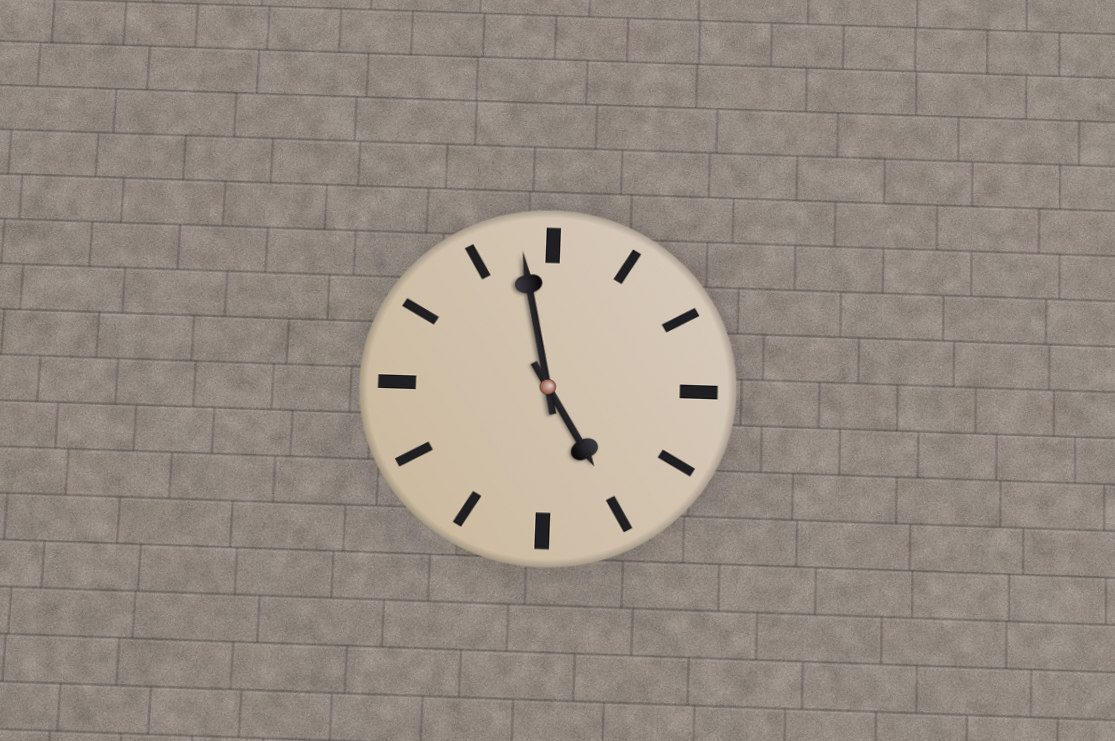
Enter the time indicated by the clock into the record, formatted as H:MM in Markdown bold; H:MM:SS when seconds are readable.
**4:58**
